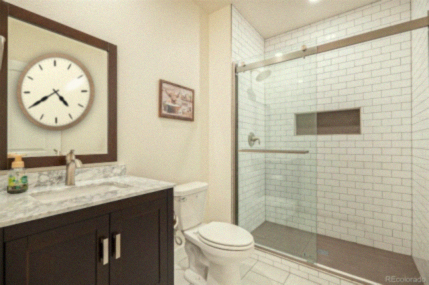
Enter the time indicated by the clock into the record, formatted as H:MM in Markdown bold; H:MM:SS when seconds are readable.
**4:40**
